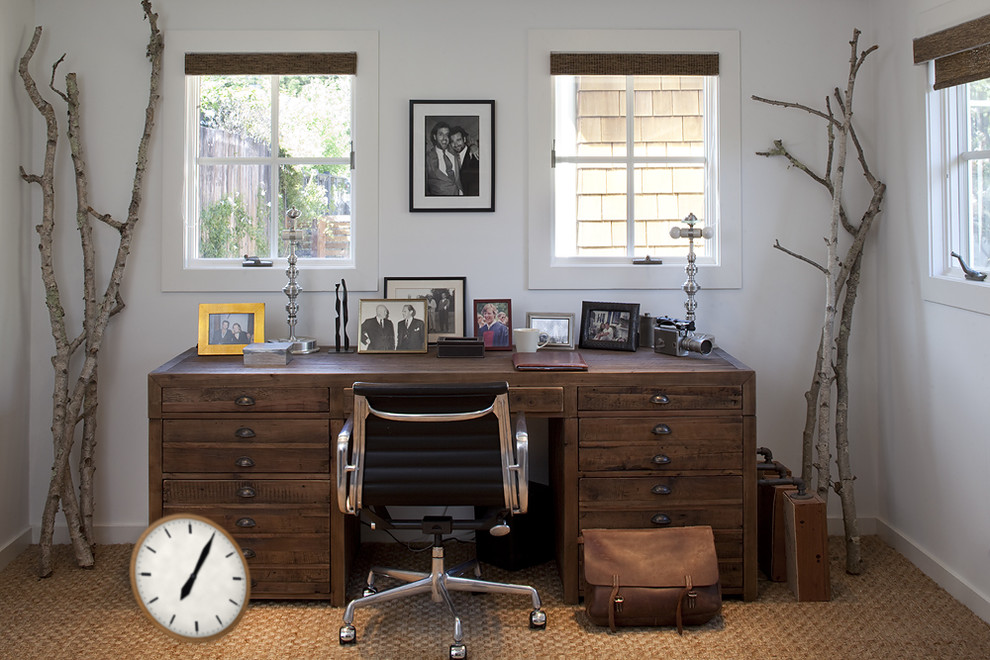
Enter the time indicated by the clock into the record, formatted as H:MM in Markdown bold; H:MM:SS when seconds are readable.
**7:05**
